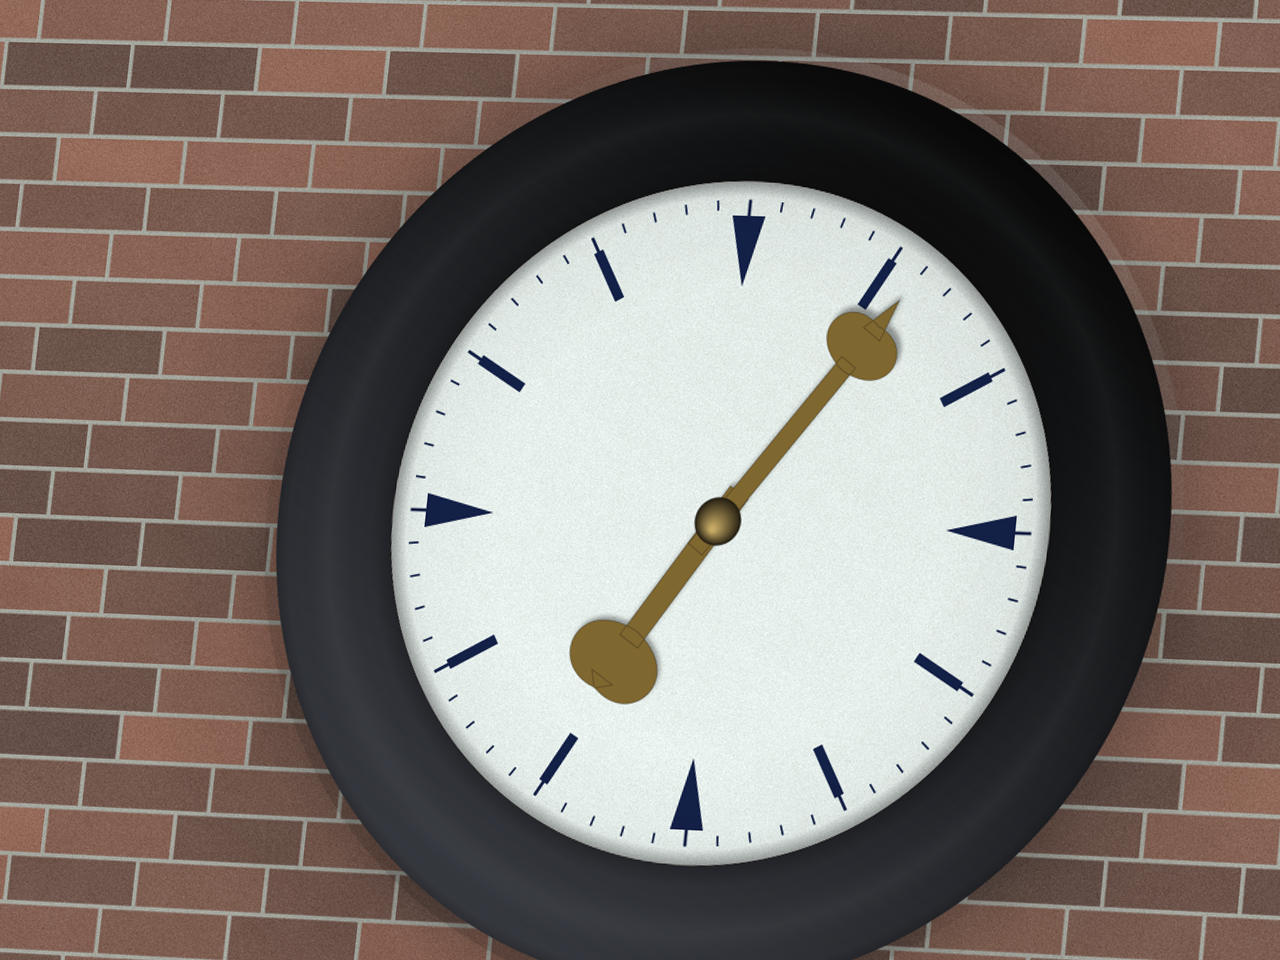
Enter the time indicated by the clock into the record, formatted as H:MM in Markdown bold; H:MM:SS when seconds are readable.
**7:06**
